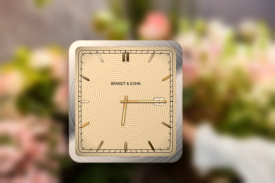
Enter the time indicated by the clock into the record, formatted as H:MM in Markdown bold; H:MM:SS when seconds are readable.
**6:15**
